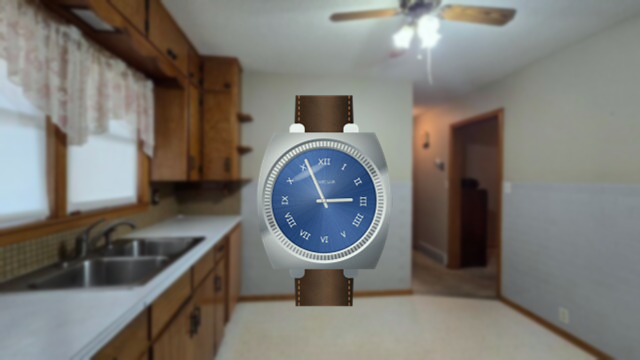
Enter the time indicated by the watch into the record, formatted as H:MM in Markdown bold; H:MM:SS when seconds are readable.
**2:56**
